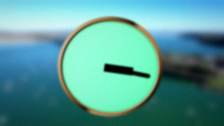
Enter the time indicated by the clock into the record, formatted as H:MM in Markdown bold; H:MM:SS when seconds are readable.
**3:17**
